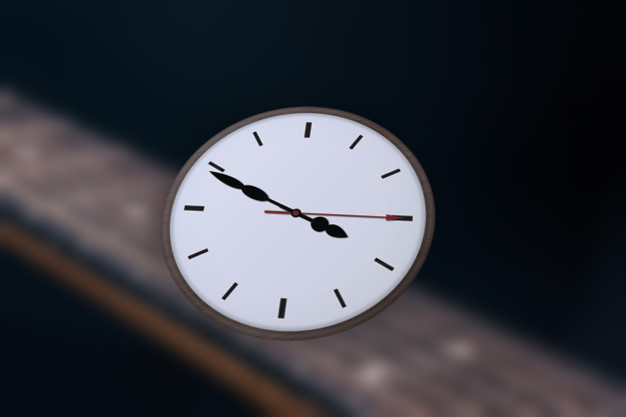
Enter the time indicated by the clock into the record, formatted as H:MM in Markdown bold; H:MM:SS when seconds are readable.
**3:49:15**
